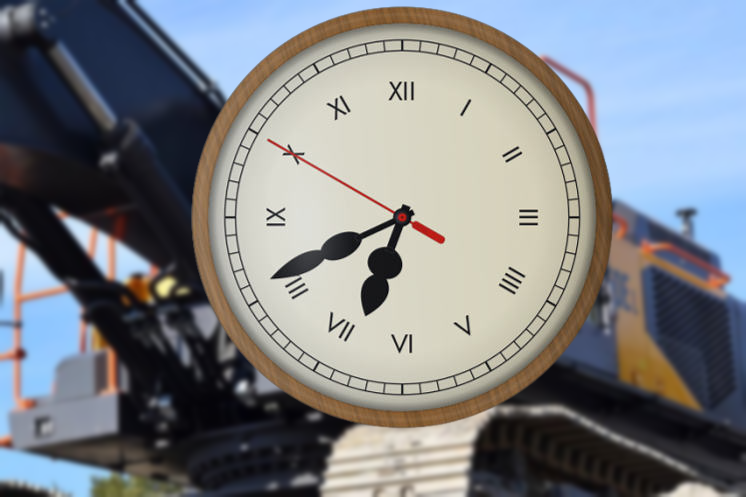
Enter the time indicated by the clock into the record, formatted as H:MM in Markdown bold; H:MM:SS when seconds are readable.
**6:40:50**
